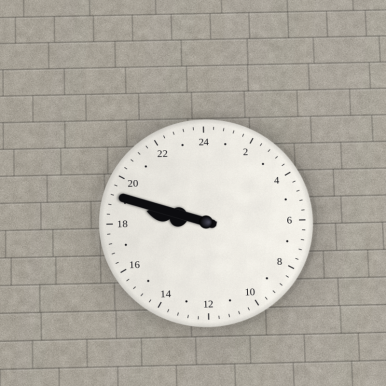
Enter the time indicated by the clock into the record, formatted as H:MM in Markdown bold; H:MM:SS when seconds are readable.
**18:48**
